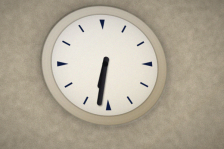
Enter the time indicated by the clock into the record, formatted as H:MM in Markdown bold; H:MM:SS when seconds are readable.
**6:32**
